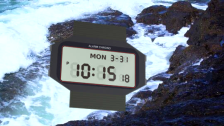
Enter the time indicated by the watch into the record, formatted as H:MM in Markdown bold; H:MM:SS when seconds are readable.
**10:15:18**
